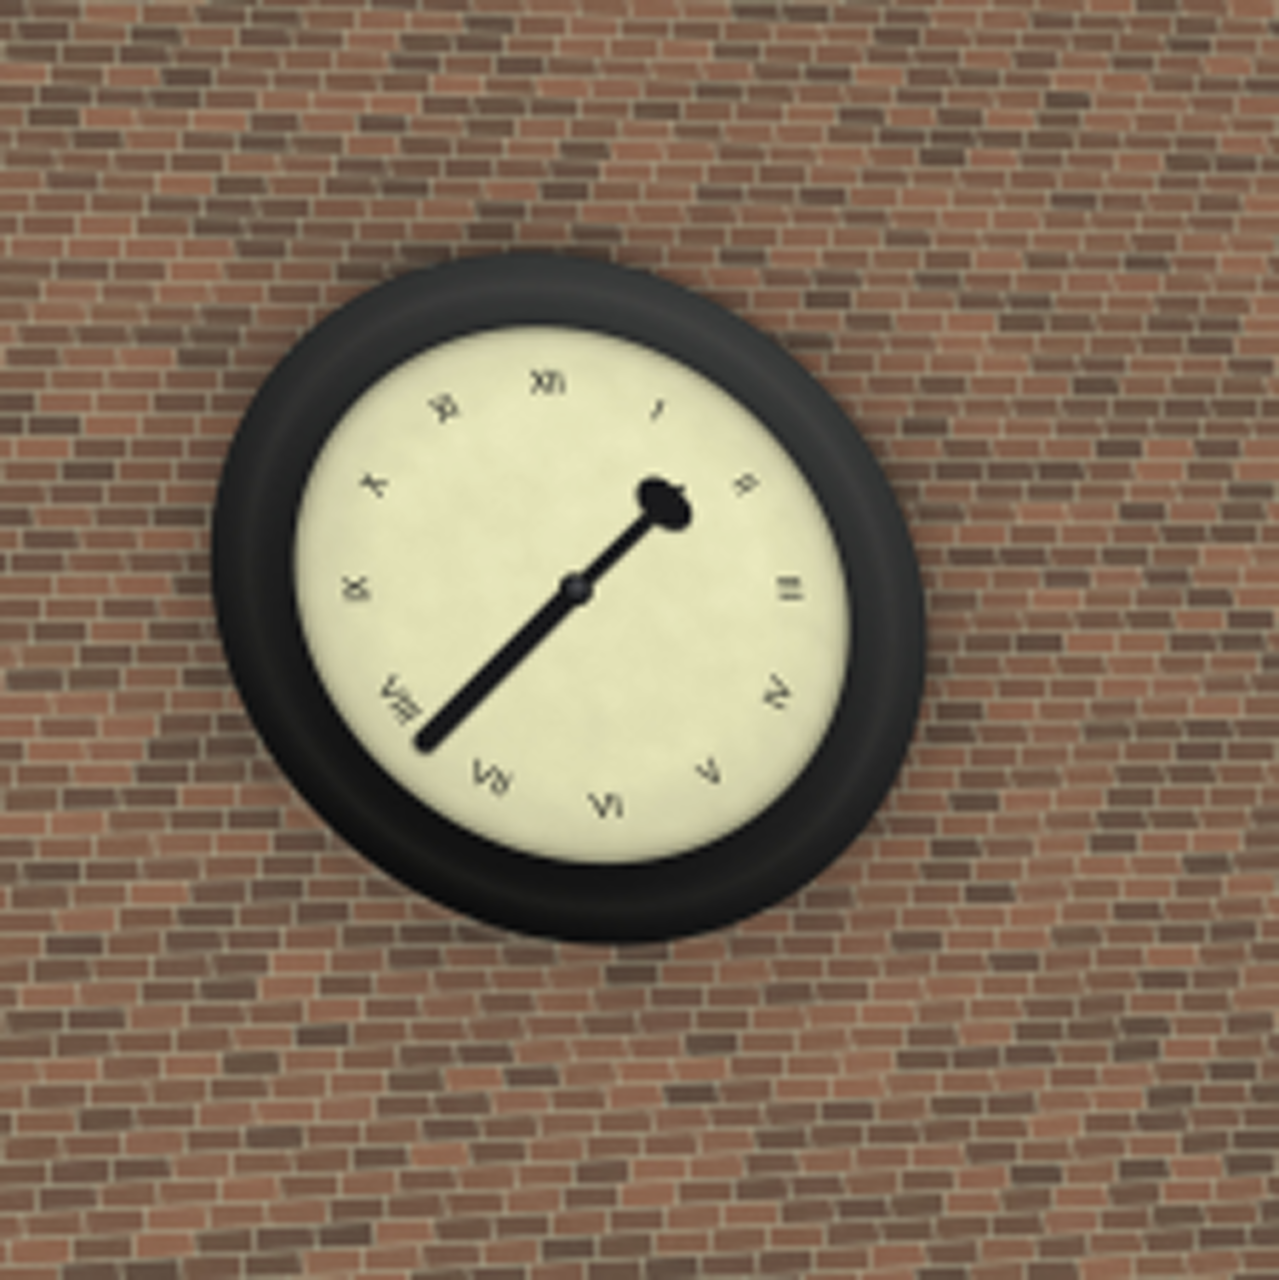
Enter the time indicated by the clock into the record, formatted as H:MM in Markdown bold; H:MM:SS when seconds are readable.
**1:38**
